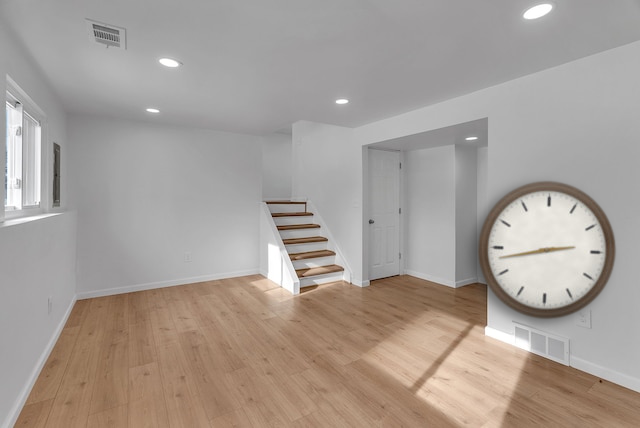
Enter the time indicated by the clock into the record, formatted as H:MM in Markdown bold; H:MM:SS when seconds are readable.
**2:43**
